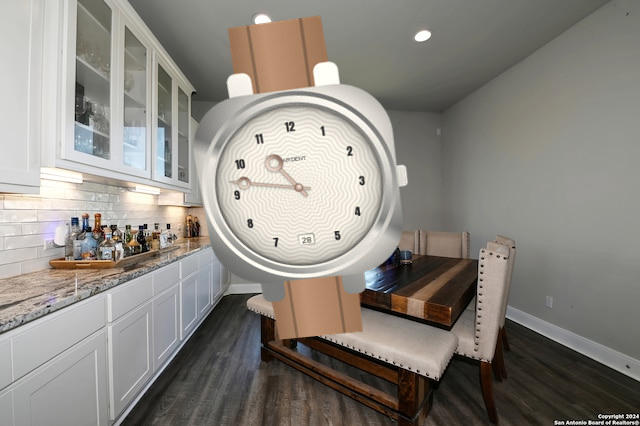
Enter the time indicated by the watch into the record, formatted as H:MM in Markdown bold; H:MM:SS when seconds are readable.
**10:47**
